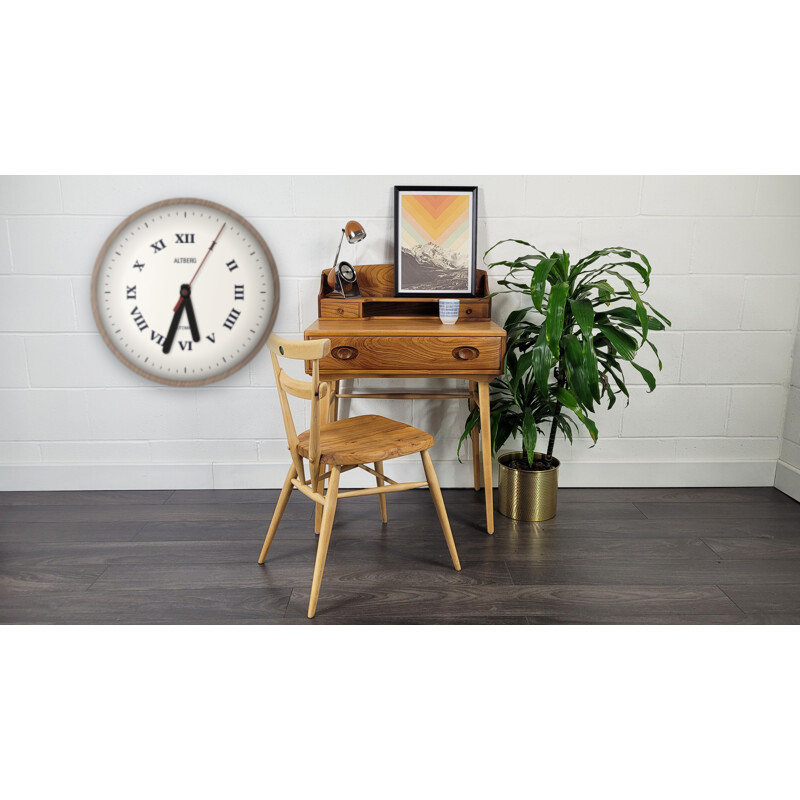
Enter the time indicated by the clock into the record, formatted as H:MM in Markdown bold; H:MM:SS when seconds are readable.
**5:33:05**
